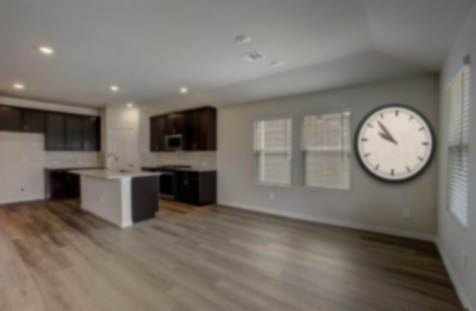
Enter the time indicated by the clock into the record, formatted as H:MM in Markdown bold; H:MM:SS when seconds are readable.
**9:53**
